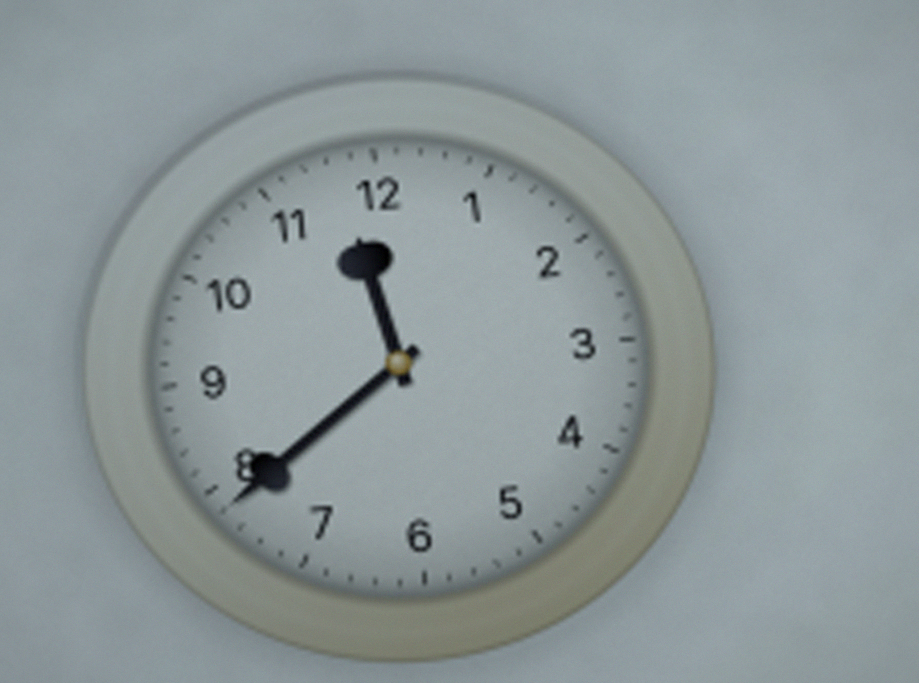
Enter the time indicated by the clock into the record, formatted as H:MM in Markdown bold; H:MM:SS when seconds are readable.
**11:39**
